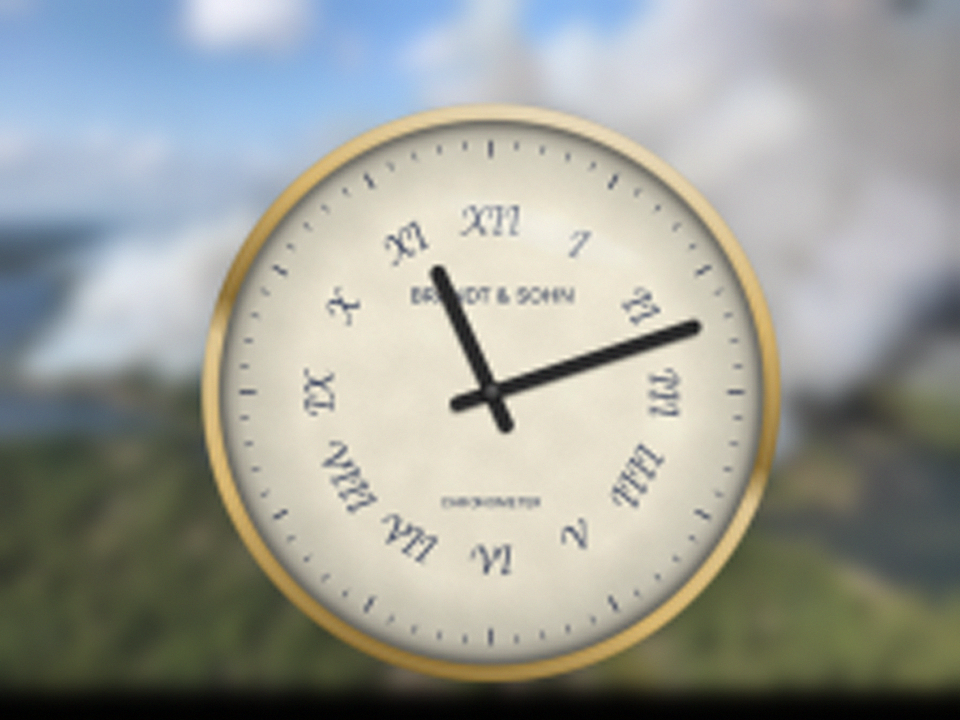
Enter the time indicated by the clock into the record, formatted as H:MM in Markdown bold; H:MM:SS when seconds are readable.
**11:12**
